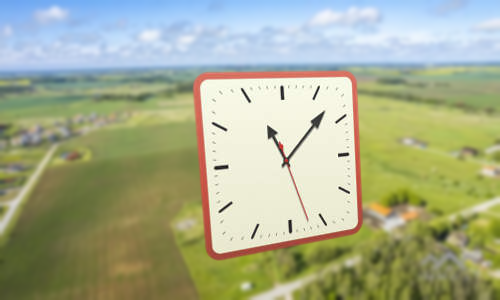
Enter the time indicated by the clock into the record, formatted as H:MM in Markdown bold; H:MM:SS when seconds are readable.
**11:07:27**
